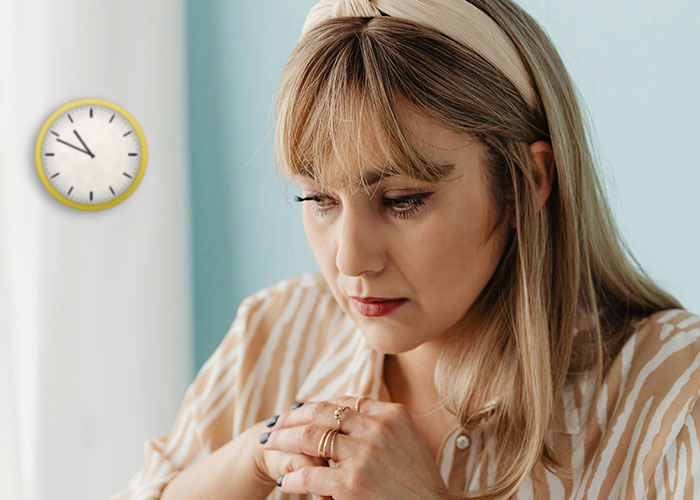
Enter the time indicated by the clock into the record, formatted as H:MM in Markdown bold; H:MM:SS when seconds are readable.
**10:49**
